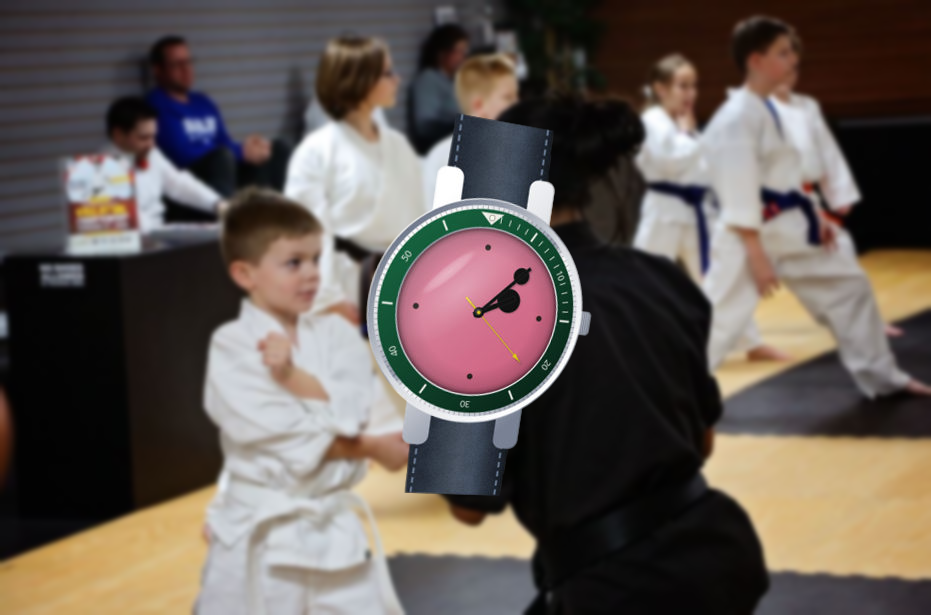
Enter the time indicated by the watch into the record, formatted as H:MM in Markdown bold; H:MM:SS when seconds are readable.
**2:07:22**
